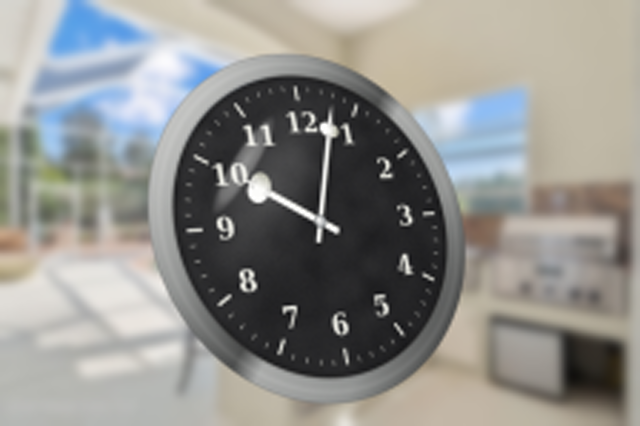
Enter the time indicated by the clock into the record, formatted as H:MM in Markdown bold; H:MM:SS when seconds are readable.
**10:03**
